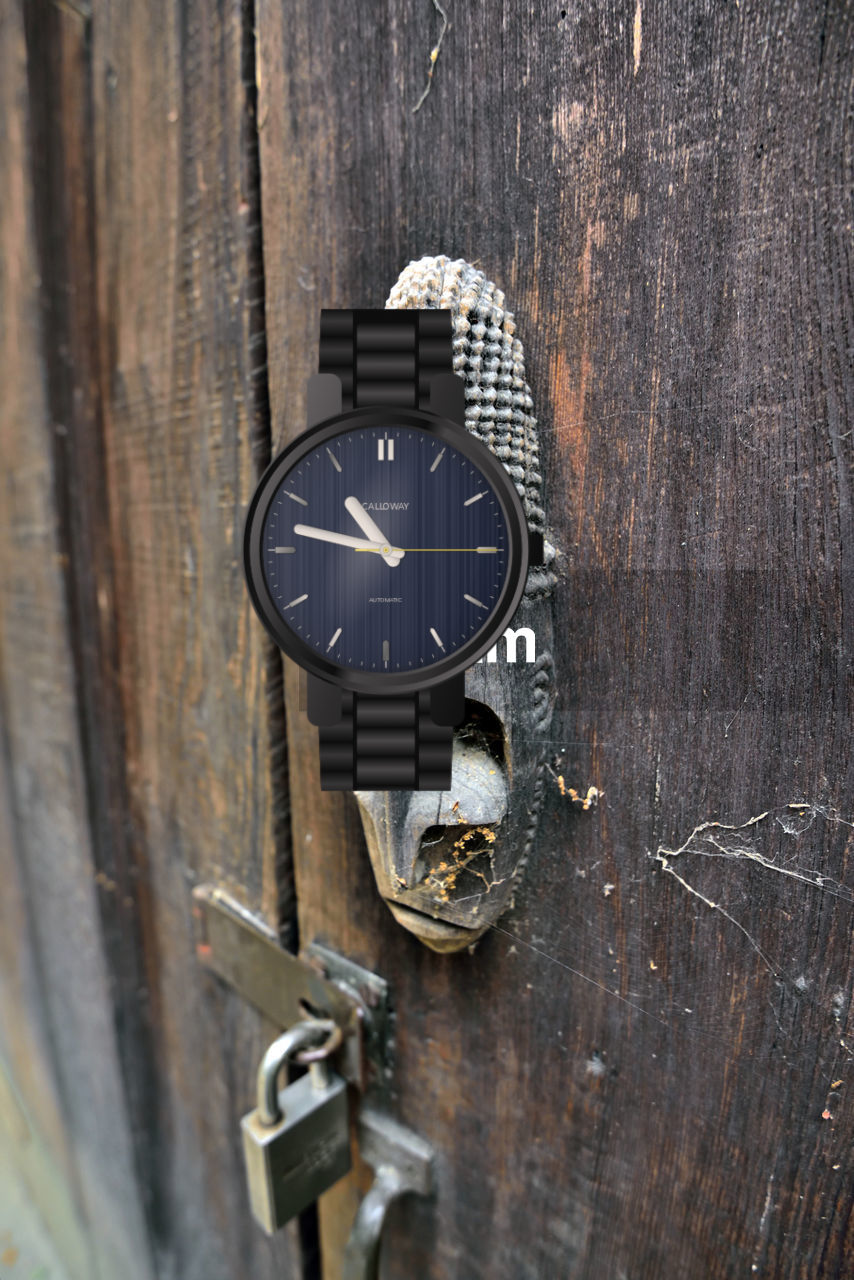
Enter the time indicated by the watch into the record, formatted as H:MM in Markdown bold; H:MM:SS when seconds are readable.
**10:47:15**
